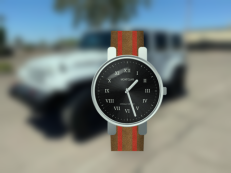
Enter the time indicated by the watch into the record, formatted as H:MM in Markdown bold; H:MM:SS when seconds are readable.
**1:27**
